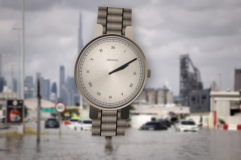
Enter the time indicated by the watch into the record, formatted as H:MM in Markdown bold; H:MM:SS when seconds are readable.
**2:10**
